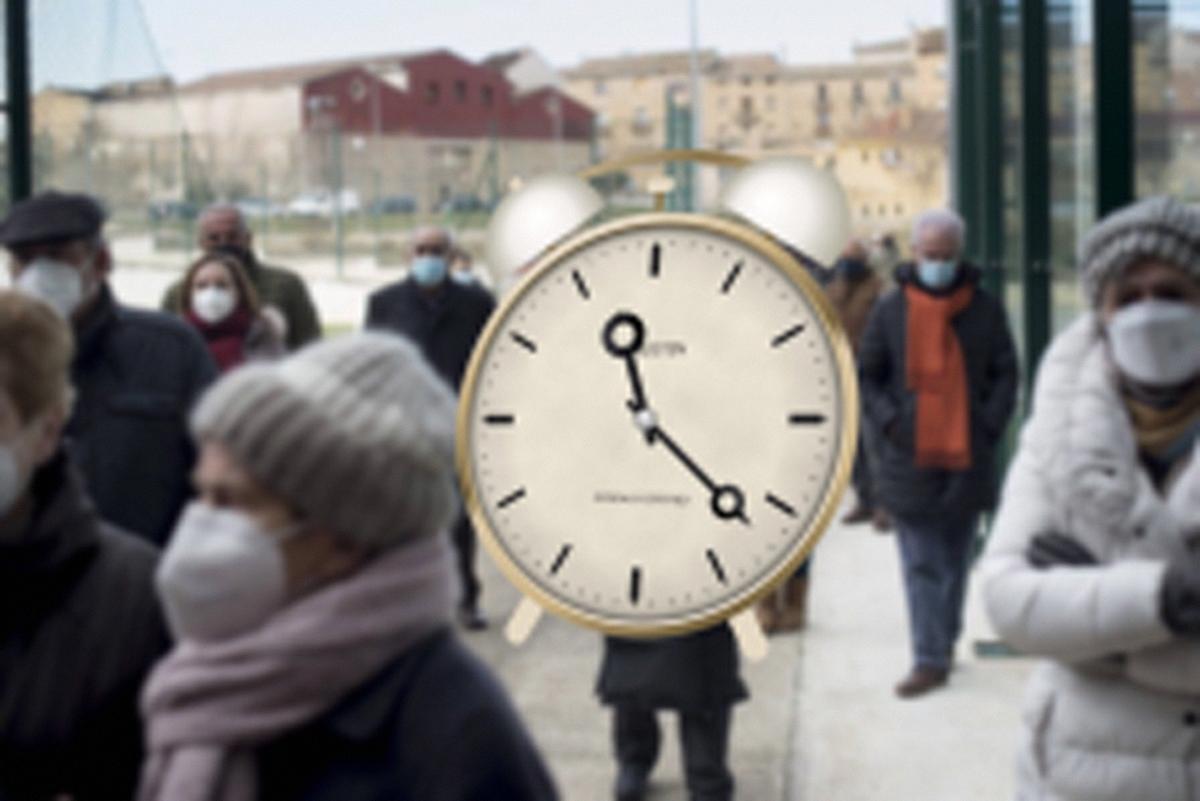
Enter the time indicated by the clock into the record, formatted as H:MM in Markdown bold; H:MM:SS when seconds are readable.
**11:22**
